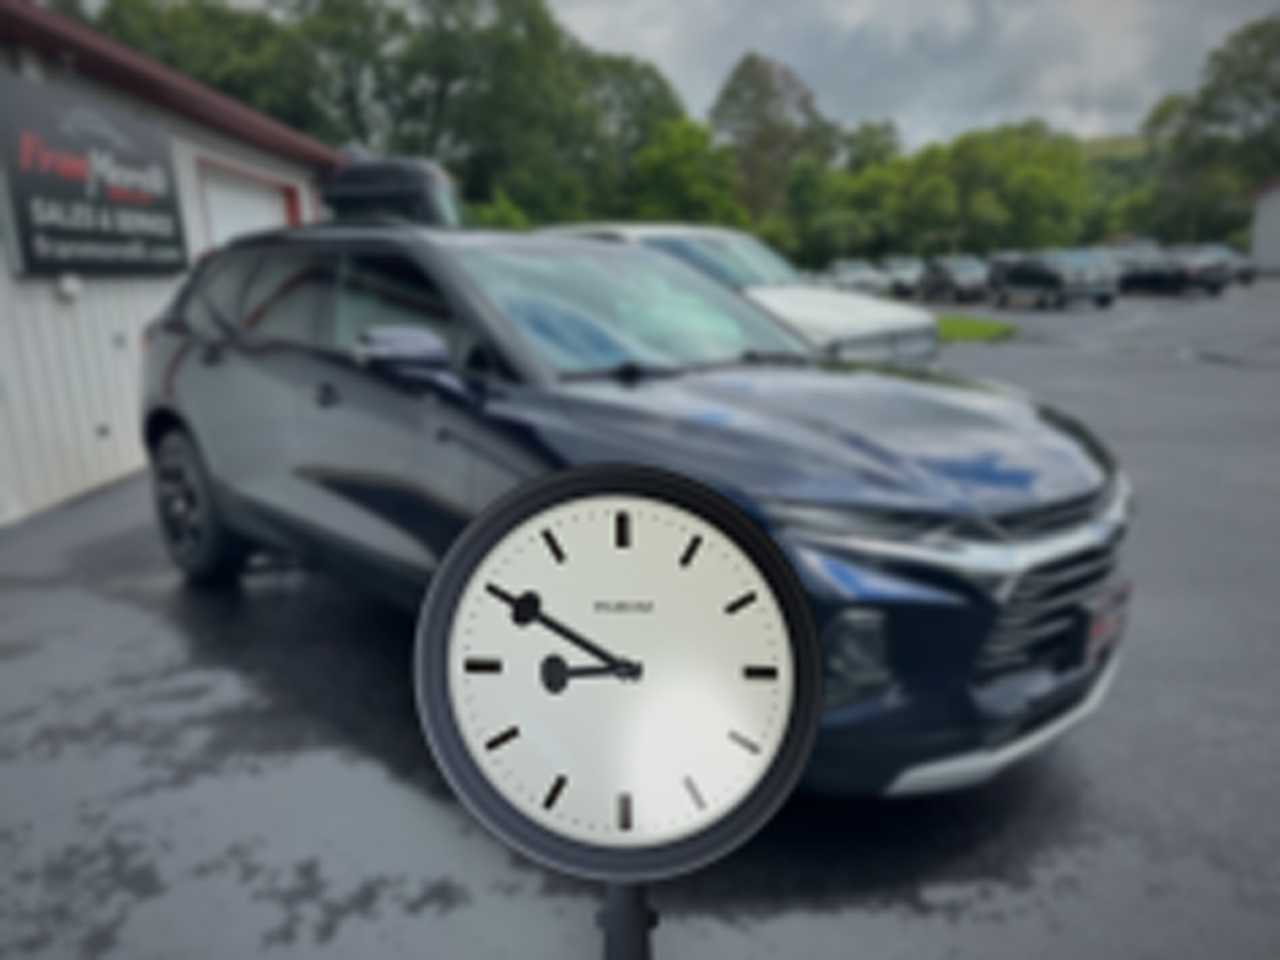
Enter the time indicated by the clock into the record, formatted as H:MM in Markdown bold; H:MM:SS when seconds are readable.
**8:50**
